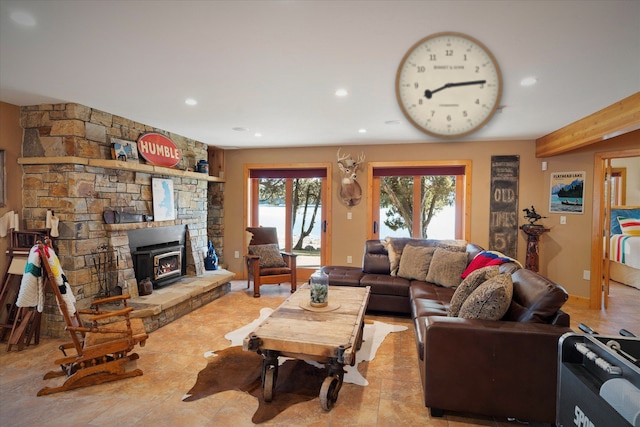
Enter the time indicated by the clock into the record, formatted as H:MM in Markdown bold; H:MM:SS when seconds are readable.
**8:14**
